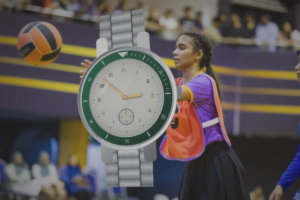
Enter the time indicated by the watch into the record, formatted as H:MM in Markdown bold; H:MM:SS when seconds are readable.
**2:52**
